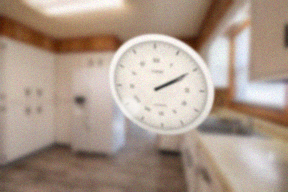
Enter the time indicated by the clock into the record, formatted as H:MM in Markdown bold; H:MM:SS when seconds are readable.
**2:10**
